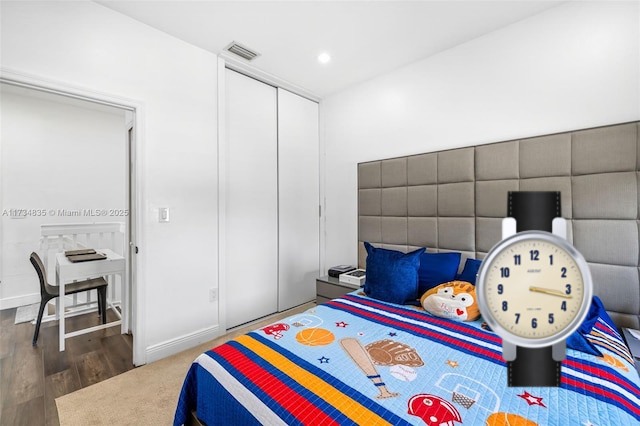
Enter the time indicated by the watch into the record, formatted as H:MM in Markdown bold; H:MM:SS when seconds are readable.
**3:17**
